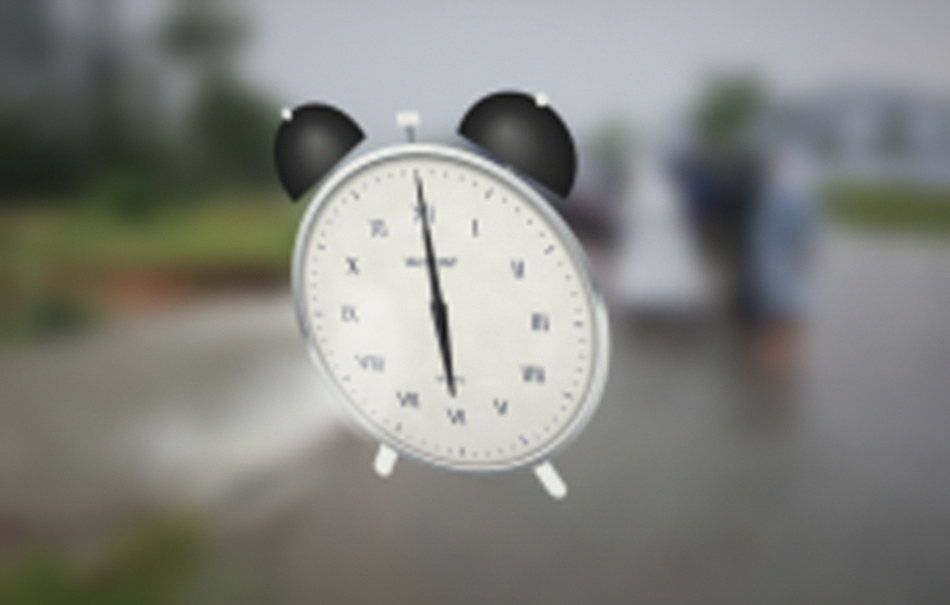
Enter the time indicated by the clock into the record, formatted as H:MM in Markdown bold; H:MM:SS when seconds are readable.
**6:00**
